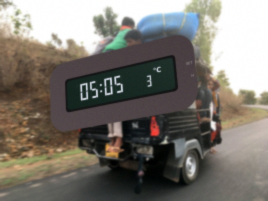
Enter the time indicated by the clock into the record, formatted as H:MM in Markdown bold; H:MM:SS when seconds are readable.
**5:05**
